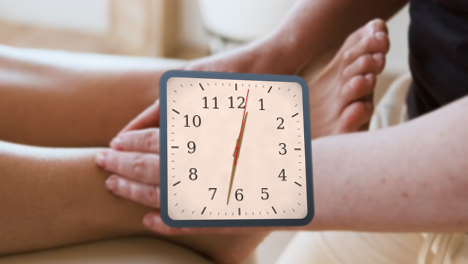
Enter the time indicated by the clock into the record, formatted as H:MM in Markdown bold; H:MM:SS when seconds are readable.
**12:32:02**
